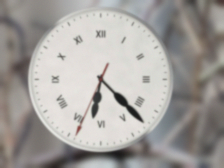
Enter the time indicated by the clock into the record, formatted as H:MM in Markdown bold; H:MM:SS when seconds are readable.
**6:22:34**
